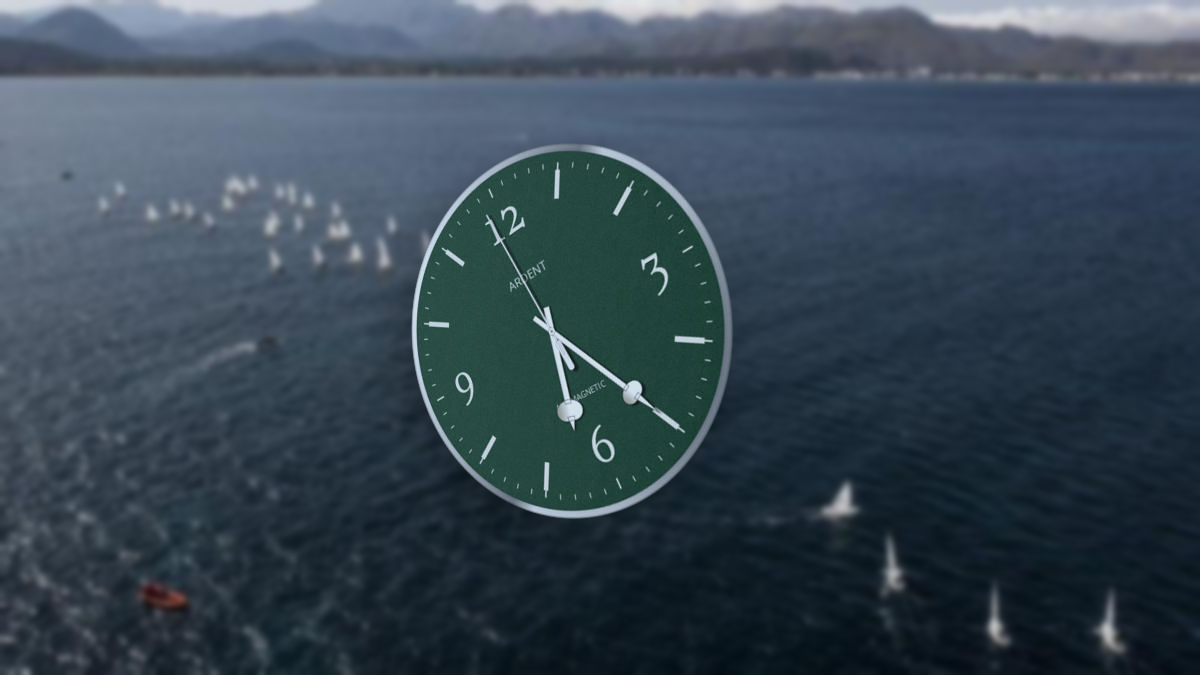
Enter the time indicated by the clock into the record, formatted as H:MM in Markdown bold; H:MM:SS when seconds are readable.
**6:24:59**
